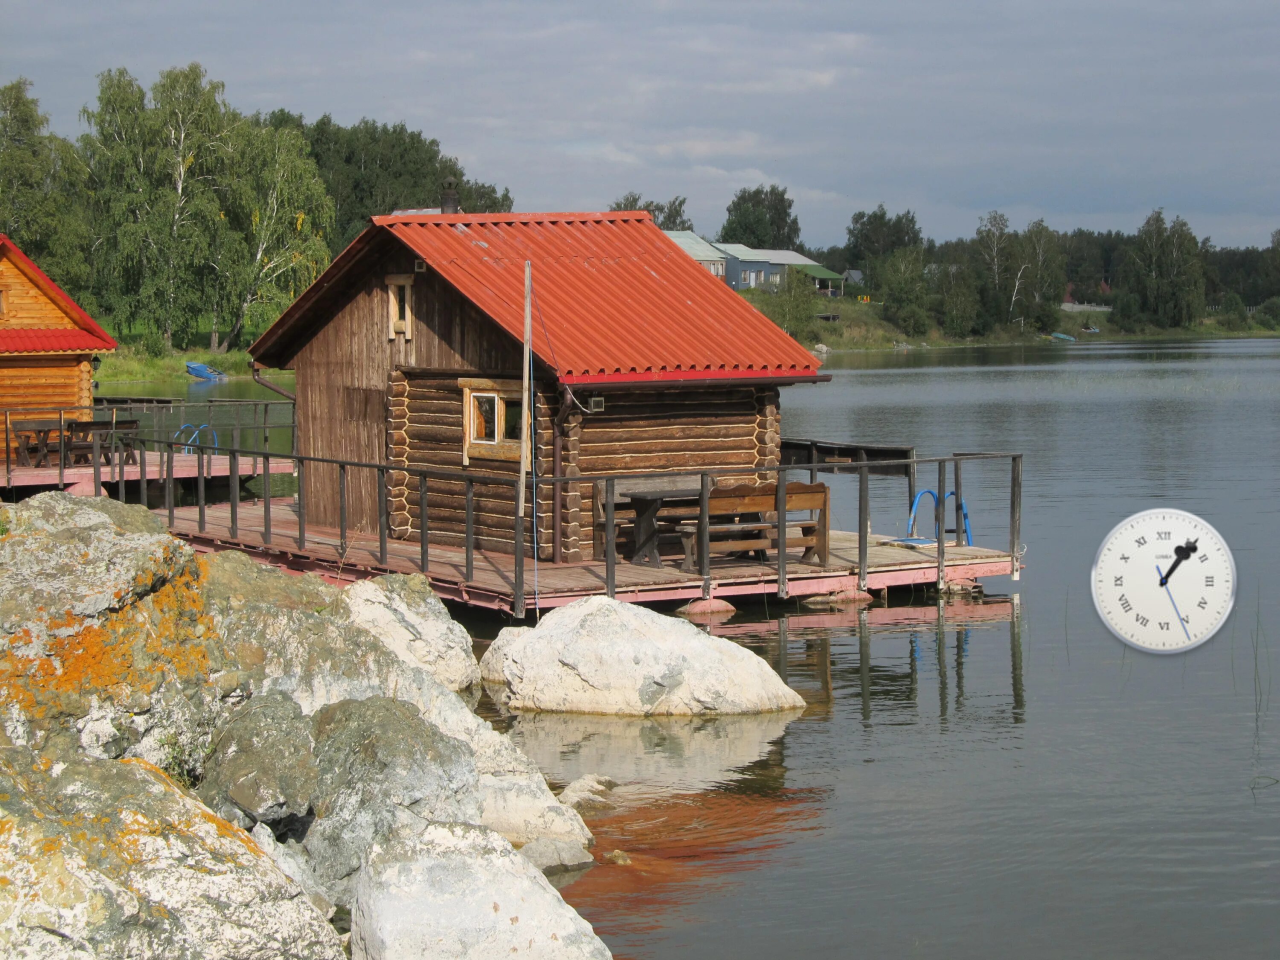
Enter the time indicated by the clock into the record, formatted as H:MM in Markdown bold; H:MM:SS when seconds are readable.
**1:06:26**
